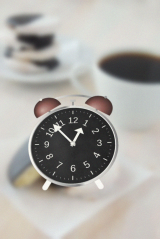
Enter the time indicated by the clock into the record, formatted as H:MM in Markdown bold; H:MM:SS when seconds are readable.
**12:53**
